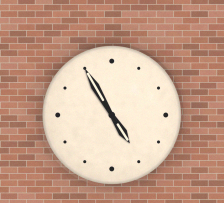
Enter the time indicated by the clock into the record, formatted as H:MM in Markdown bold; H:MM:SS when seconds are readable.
**4:55**
